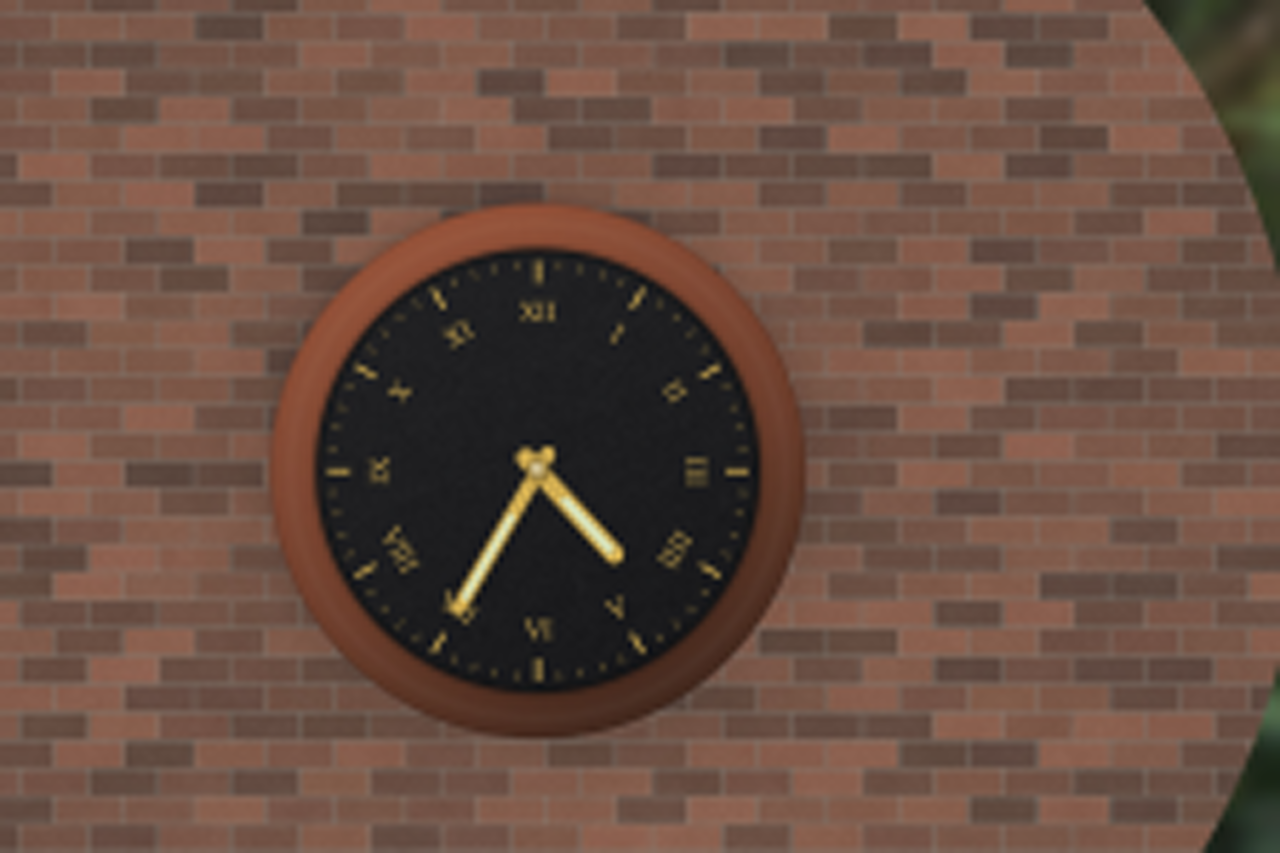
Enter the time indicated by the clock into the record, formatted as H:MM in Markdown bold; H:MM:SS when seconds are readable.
**4:35**
